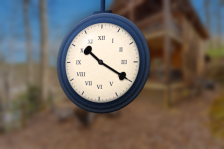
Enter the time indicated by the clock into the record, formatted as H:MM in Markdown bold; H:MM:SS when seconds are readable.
**10:20**
